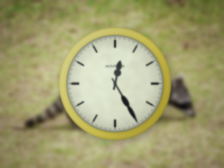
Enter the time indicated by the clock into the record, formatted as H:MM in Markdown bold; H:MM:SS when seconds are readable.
**12:25**
